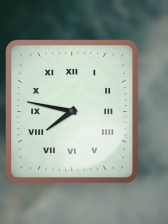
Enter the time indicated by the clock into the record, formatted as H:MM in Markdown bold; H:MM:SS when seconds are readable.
**7:47**
